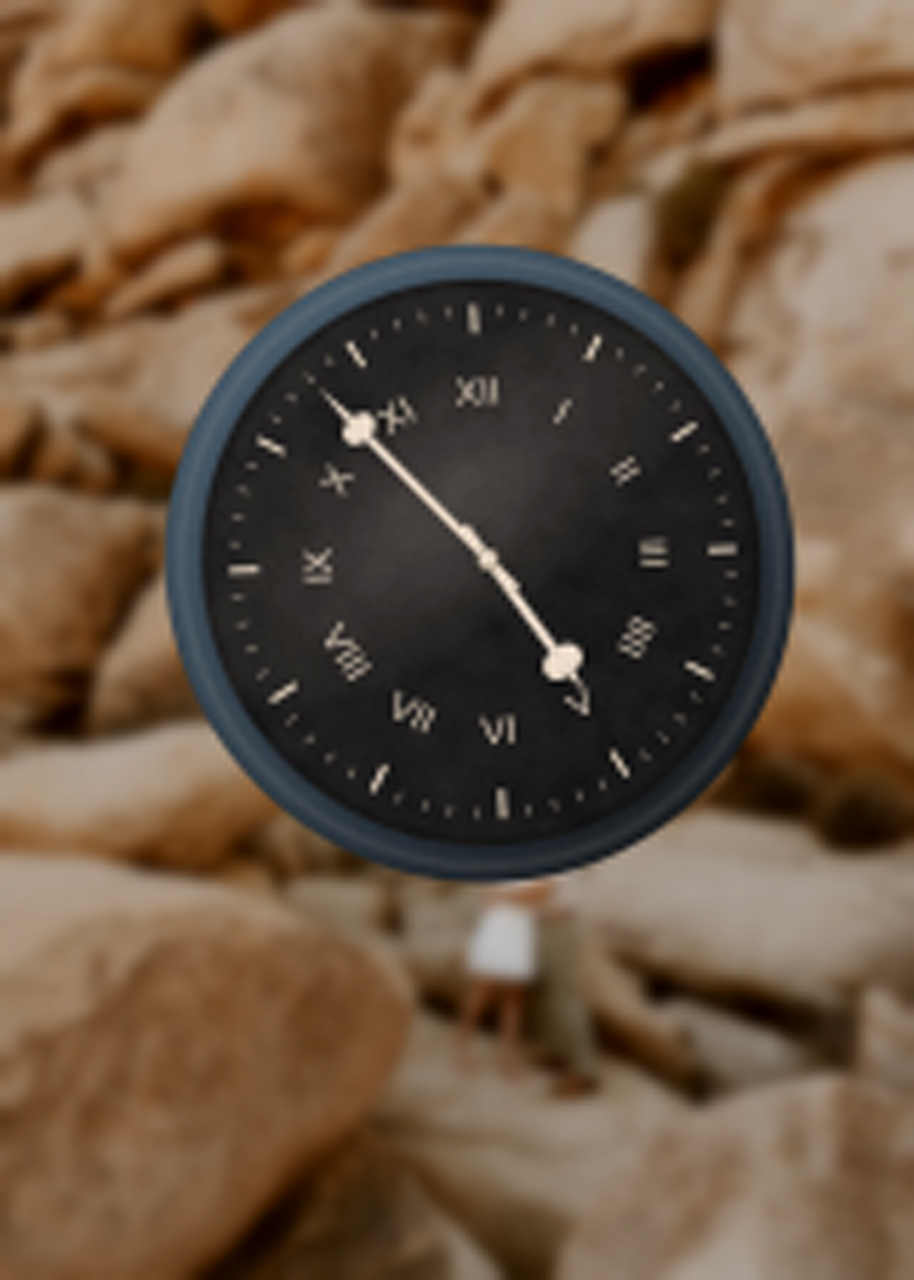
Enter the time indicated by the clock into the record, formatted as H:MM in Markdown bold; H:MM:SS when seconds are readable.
**4:53**
